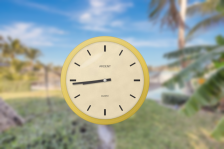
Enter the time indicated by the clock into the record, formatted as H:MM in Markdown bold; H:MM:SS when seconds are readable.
**8:44**
